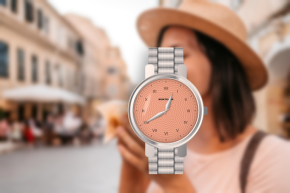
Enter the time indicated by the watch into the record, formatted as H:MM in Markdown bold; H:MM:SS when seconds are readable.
**12:40**
